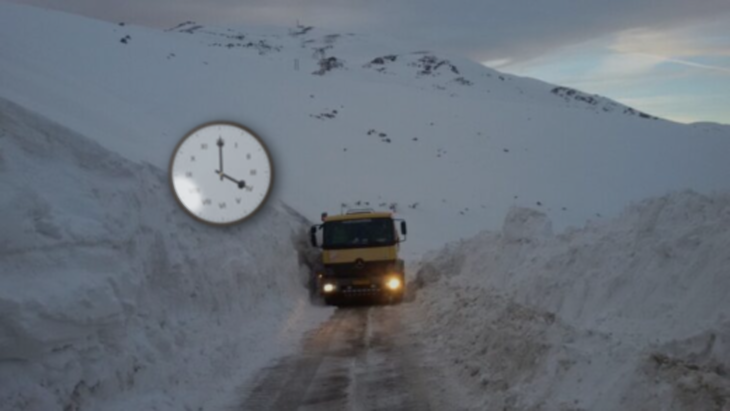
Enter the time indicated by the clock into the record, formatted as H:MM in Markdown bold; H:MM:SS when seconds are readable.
**4:00**
